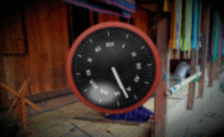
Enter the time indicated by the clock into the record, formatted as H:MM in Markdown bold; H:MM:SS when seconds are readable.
**5:27**
